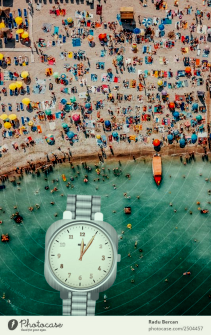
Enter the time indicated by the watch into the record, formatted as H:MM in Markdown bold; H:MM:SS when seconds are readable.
**12:05**
